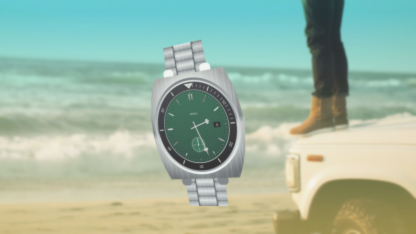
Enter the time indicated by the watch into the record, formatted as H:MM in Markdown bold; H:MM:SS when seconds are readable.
**2:27**
